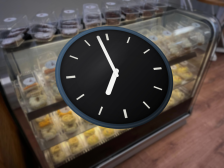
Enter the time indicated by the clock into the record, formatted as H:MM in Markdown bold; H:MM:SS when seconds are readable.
**6:58**
